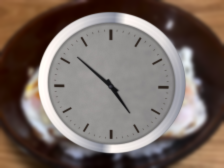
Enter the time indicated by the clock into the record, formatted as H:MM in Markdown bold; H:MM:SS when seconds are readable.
**4:52**
